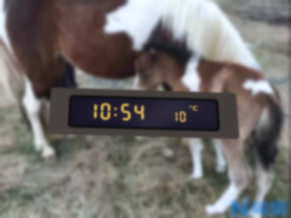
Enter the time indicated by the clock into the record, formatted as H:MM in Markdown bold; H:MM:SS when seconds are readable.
**10:54**
